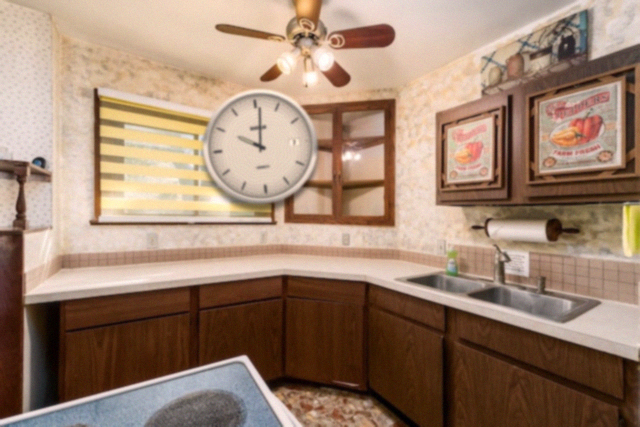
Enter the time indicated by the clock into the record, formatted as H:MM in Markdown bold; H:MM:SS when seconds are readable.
**10:01**
